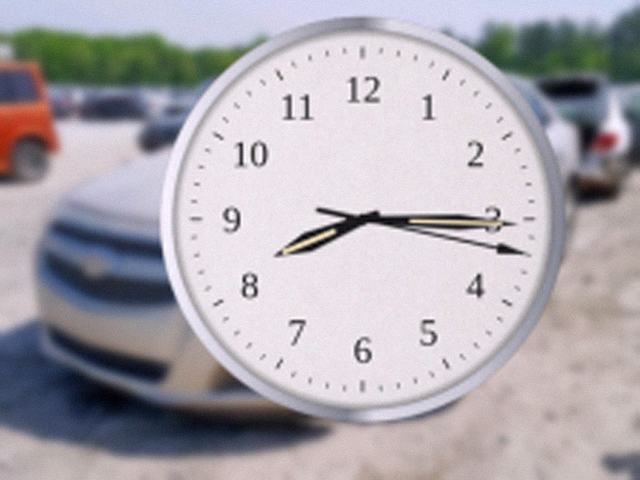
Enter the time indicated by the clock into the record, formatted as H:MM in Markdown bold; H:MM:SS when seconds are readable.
**8:15:17**
